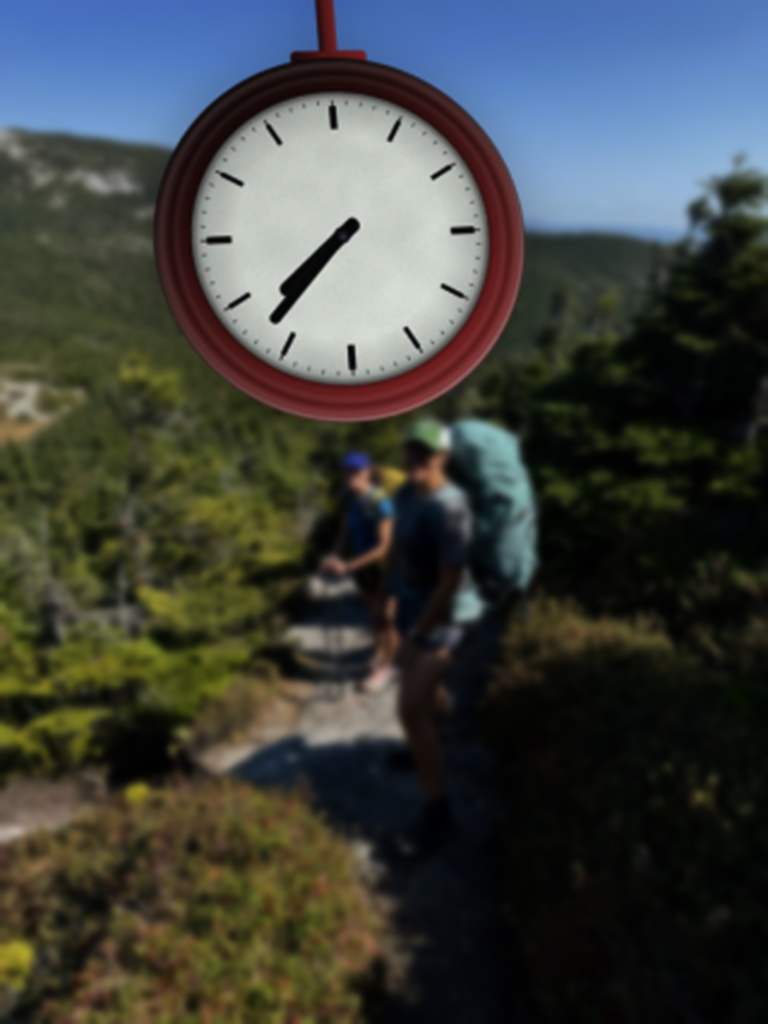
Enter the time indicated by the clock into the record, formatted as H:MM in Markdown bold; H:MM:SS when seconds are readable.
**7:37**
